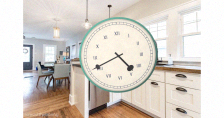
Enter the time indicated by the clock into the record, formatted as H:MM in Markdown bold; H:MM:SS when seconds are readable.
**4:41**
